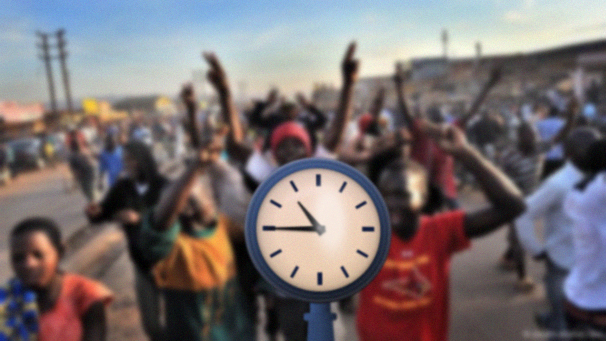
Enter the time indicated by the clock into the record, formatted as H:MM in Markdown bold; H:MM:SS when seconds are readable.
**10:45**
